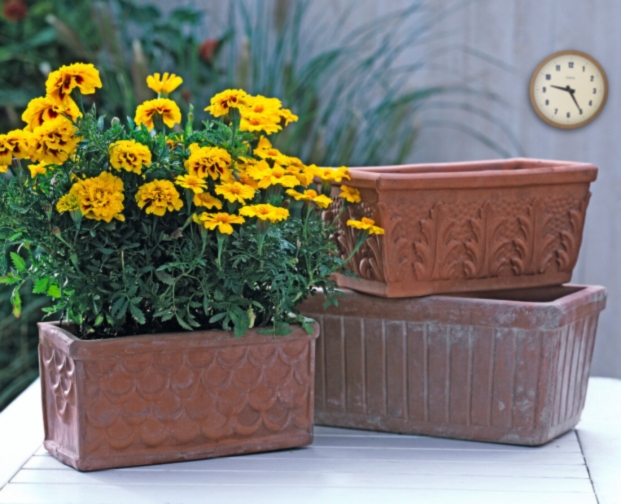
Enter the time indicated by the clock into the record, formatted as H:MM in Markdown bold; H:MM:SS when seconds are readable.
**9:25**
